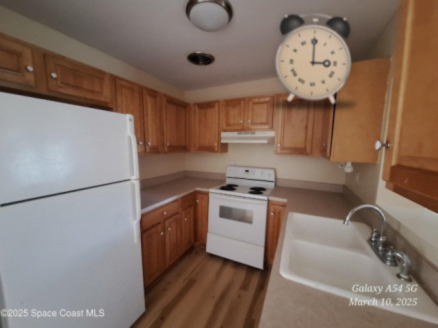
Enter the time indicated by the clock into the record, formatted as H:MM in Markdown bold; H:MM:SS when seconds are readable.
**3:00**
